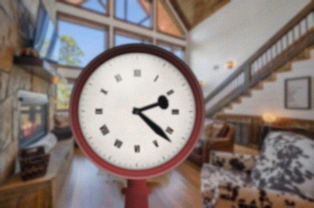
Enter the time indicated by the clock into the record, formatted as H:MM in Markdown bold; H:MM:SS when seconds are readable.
**2:22**
